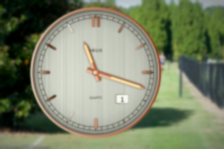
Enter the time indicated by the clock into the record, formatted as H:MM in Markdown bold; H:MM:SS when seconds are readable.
**11:18**
